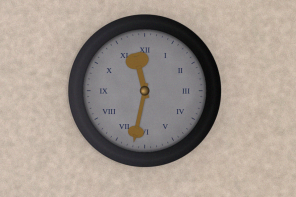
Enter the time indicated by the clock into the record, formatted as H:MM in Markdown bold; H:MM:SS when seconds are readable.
**11:32**
